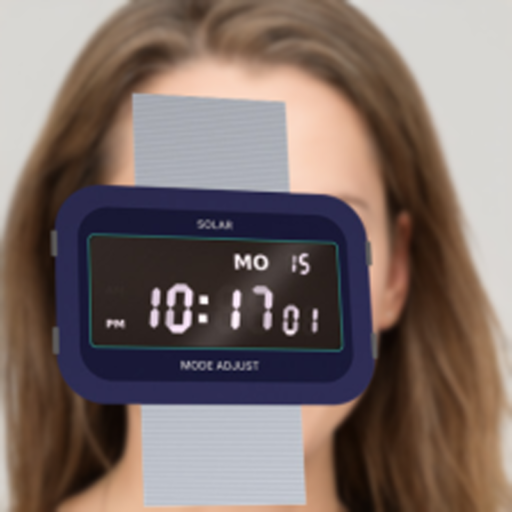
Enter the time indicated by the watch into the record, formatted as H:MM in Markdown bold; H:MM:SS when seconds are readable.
**10:17:01**
